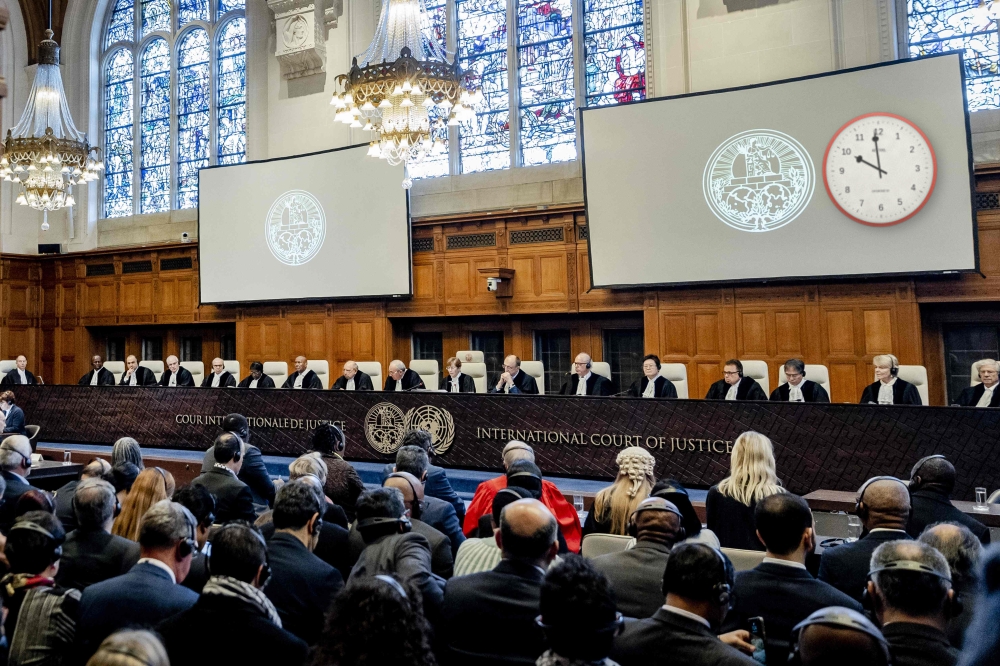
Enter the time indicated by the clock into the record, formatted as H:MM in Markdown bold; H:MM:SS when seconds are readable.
**9:59**
